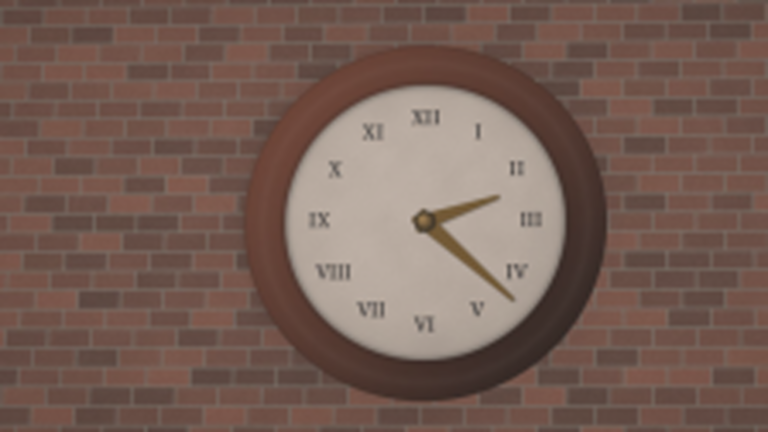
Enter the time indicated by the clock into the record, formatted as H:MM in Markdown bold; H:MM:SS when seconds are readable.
**2:22**
